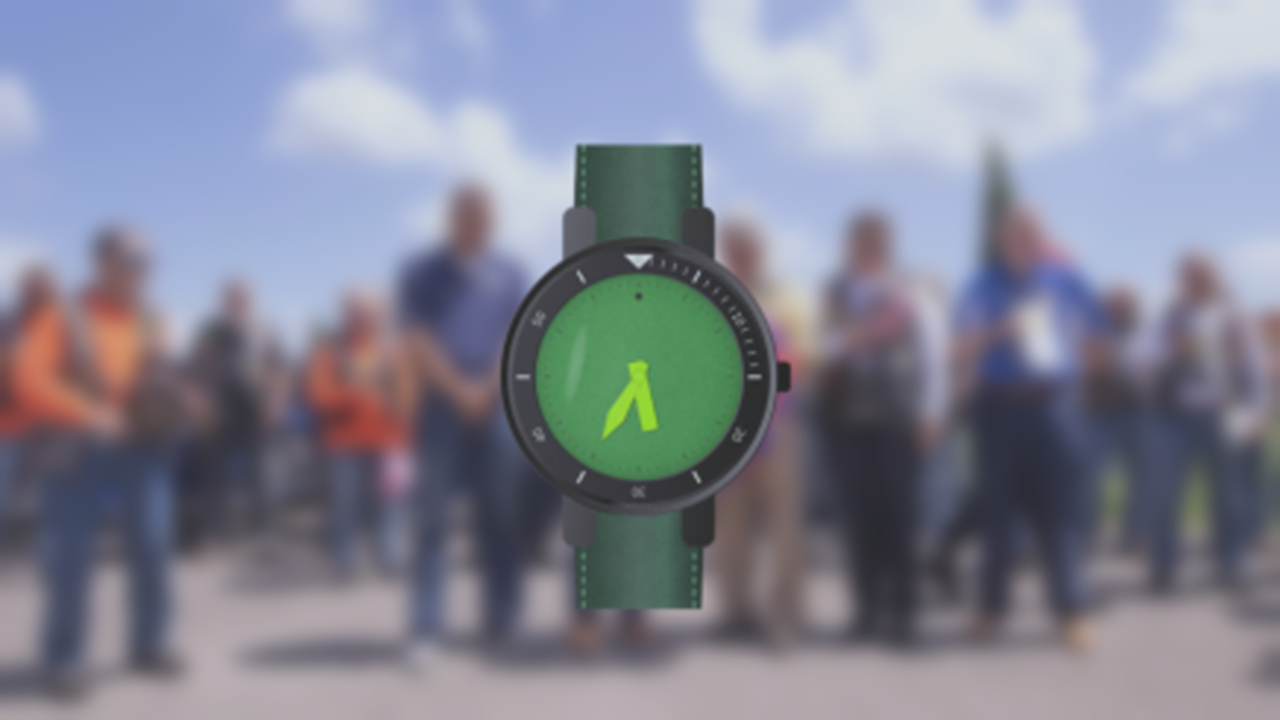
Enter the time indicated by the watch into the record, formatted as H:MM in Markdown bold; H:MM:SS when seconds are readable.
**5:35**
